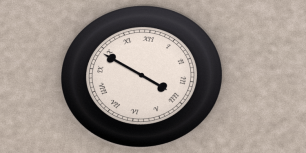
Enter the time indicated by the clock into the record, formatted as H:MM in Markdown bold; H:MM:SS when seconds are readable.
**3:49**
